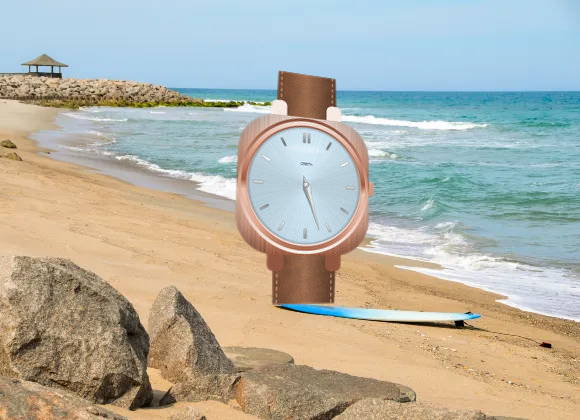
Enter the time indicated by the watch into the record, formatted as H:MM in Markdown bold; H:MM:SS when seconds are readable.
**5:27**
